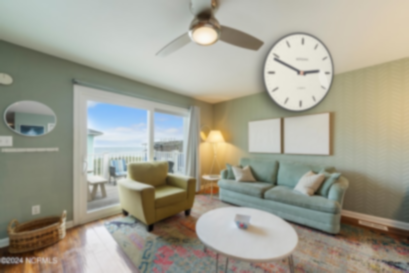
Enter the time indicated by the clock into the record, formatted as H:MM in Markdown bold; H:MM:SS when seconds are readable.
**2:49**
